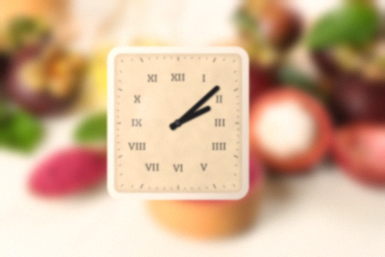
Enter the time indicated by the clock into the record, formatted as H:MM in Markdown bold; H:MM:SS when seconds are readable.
**2:08**
